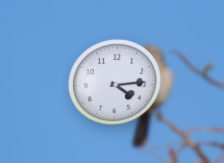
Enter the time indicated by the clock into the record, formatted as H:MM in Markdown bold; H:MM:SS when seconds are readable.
**4:14**
